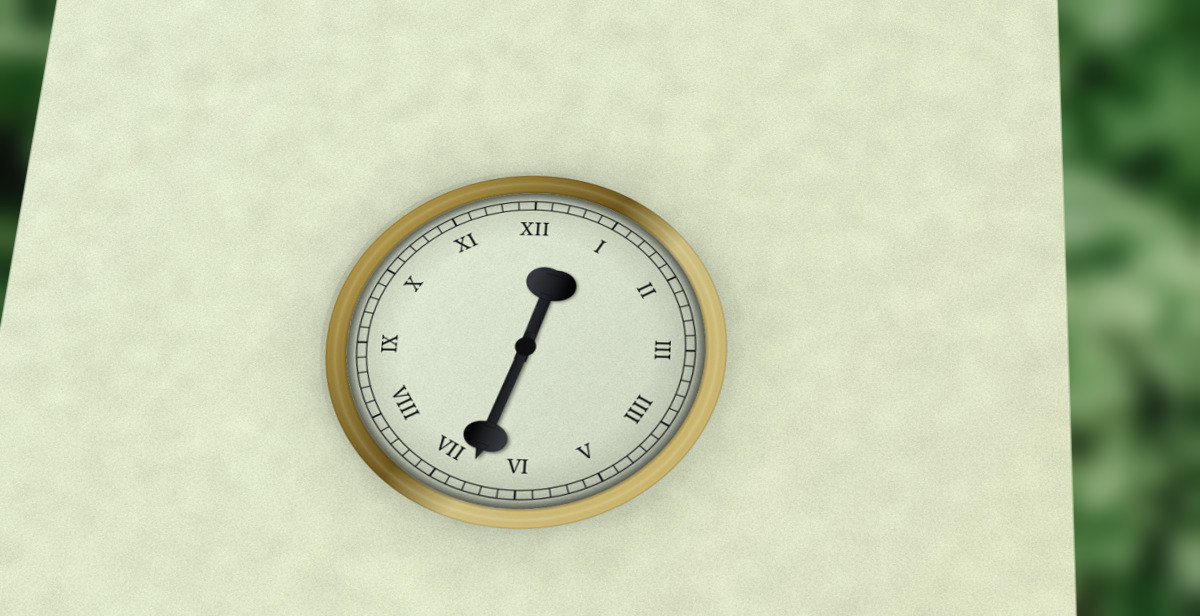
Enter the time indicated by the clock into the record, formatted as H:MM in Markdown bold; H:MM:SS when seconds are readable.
**12:33**
